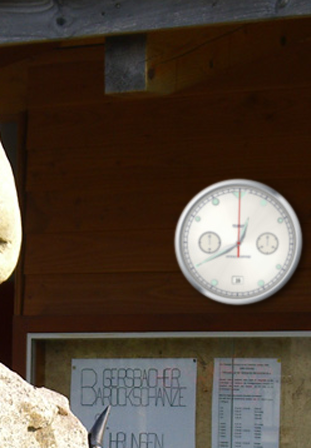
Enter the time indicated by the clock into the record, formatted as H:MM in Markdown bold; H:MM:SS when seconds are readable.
**12:40**
